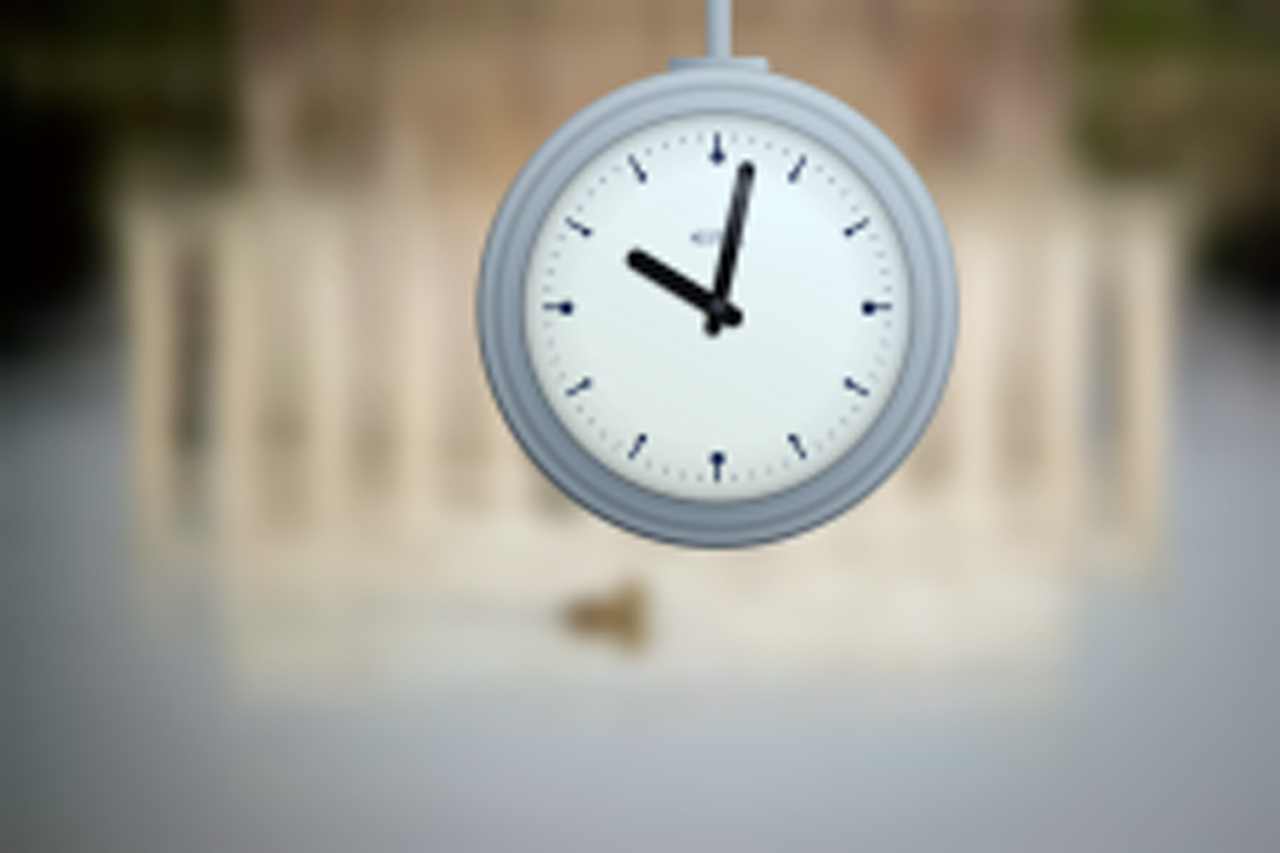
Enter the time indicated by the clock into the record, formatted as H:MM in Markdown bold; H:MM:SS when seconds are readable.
**10:02**
